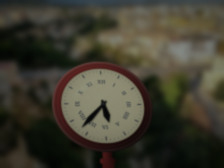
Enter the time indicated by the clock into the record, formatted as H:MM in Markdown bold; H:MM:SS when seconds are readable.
**5:37**
